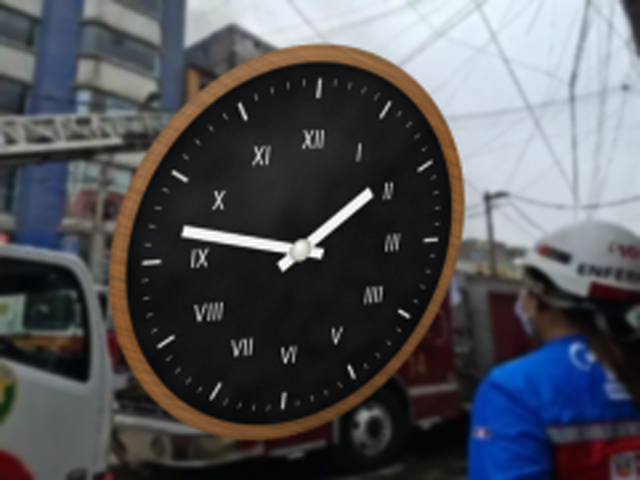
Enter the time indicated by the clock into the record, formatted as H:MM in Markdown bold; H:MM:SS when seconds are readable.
**1:47**
